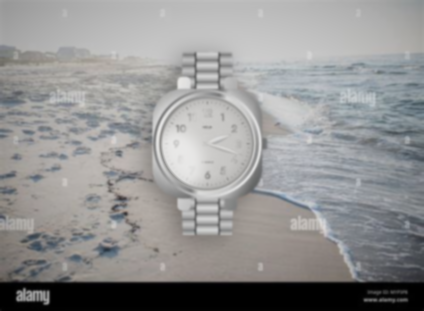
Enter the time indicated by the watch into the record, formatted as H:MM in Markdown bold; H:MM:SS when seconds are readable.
**2:18**
